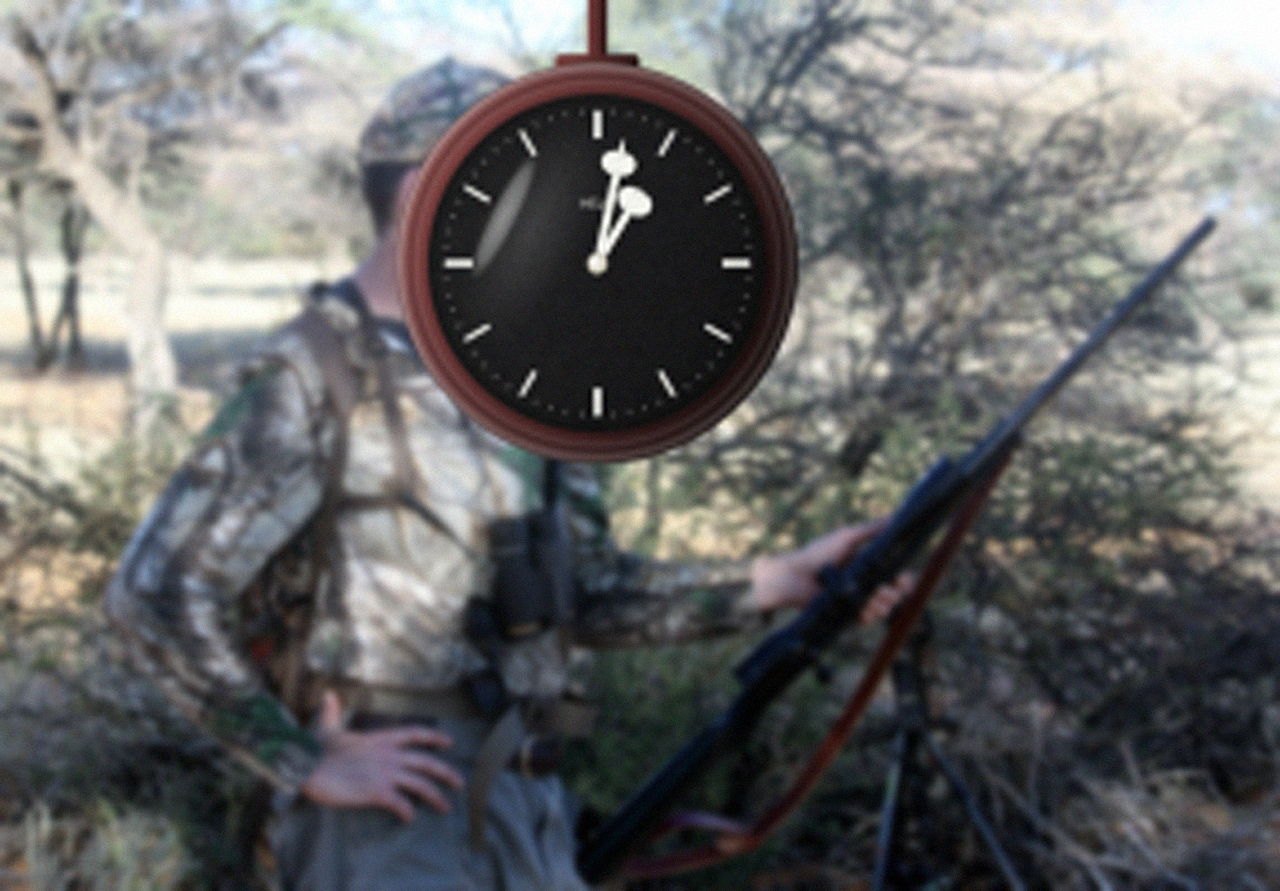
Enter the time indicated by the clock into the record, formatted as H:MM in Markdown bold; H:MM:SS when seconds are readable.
**1:02**
